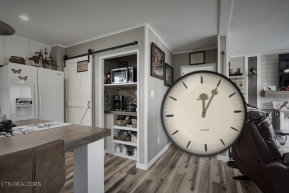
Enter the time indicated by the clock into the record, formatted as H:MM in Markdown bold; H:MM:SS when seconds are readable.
**12:05**
